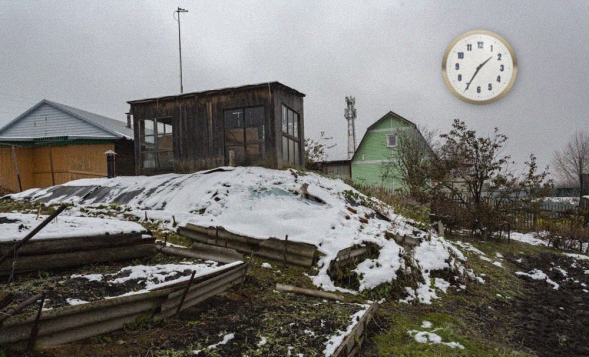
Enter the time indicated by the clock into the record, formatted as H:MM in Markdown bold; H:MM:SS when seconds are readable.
**1:35**
